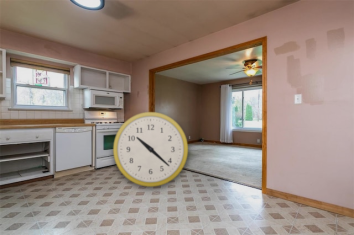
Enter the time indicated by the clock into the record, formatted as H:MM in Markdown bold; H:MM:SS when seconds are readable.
**10:22**
